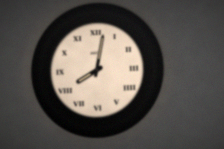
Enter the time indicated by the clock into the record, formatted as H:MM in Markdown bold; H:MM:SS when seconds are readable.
**8:02**
